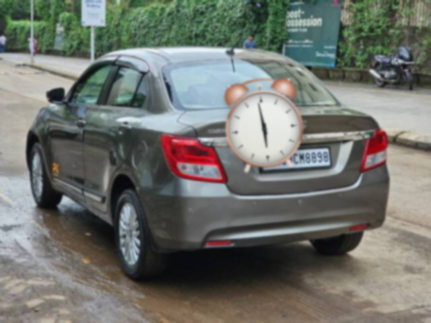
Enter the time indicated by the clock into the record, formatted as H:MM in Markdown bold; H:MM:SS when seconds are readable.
**5:59**
